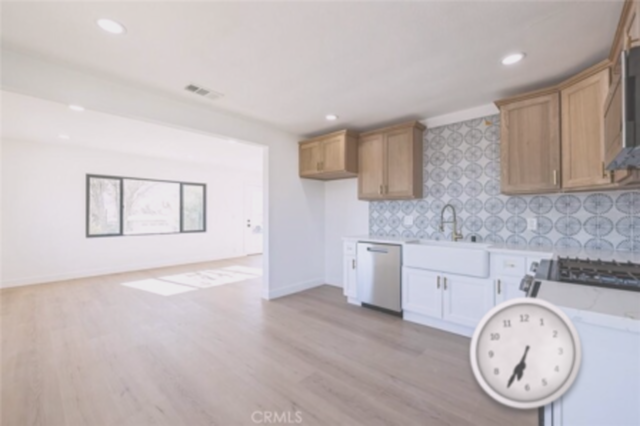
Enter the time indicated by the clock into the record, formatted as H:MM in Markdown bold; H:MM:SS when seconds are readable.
**6:35**
